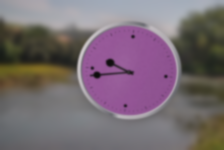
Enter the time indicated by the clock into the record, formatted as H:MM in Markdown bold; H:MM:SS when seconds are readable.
**9:43**
